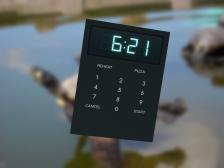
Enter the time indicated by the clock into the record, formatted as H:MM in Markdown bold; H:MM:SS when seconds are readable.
**6:21**
